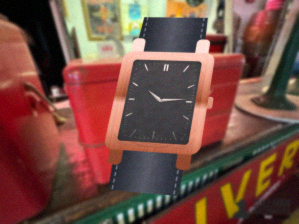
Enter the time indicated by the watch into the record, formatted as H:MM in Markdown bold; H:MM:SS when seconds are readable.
**10:14**
